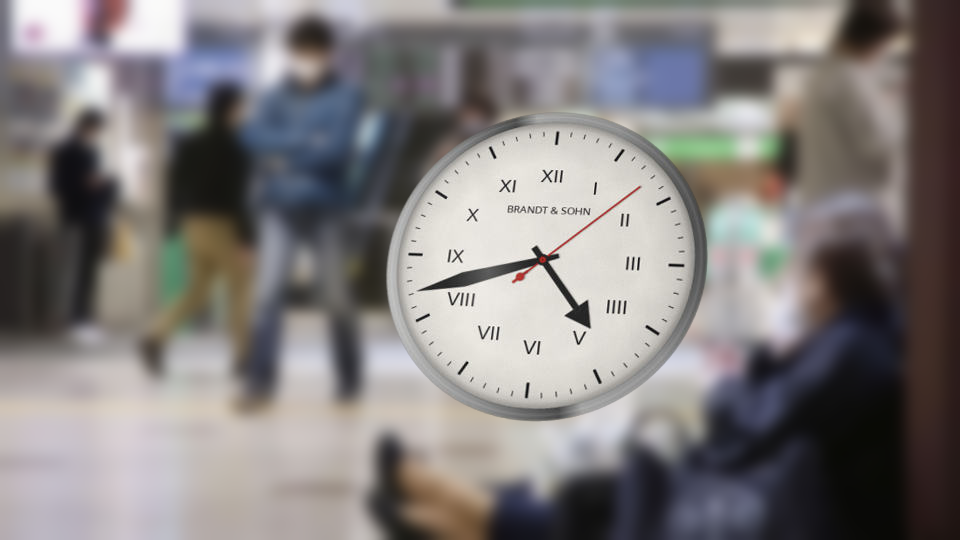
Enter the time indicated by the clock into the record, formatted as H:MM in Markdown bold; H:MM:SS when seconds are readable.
**4:42:08**
